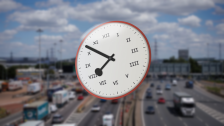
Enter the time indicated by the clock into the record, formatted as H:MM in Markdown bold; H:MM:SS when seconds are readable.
**7:52**
